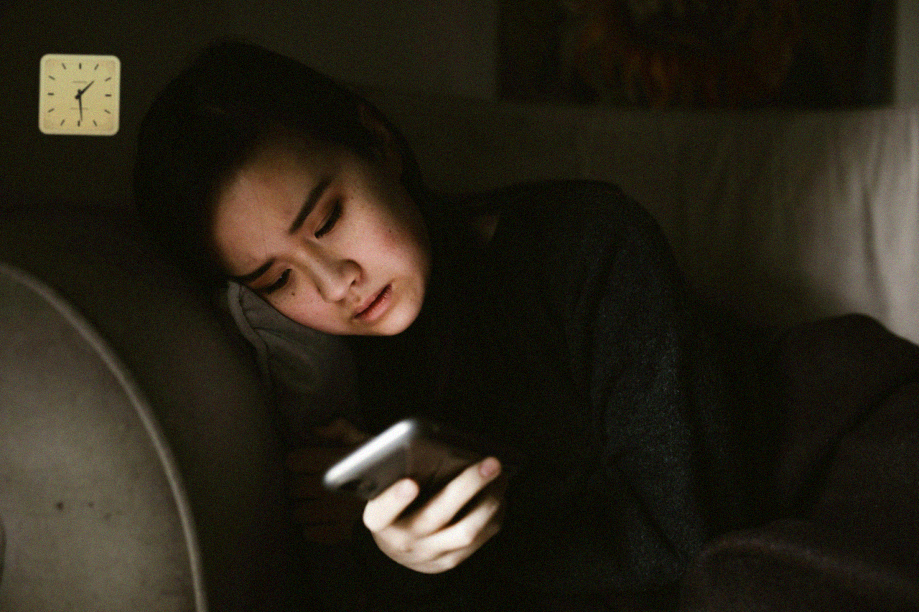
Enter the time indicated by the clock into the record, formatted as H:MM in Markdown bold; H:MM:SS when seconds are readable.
**1:29**
